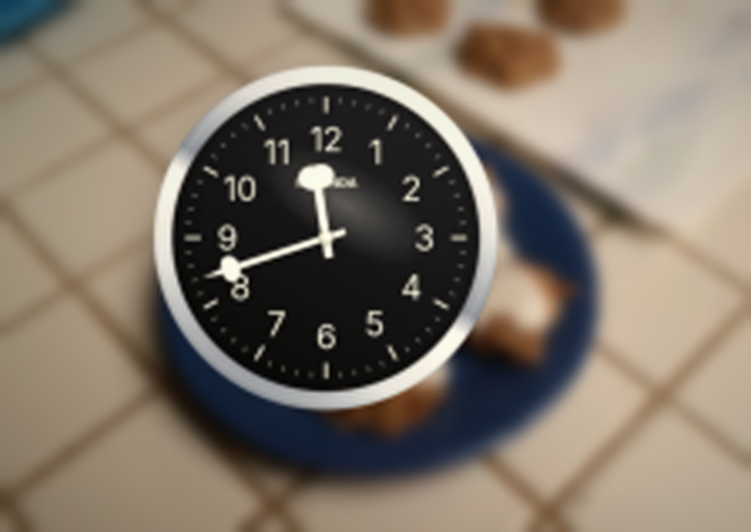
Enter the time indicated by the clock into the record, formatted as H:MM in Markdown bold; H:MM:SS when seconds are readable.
**11:42**
